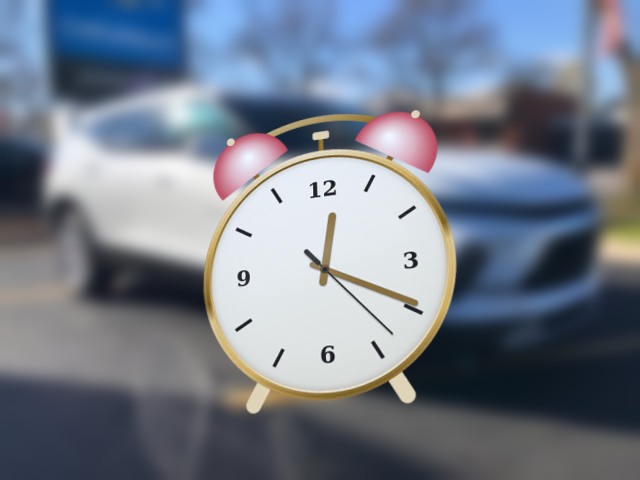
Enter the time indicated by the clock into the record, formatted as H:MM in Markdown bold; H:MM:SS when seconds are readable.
**12:19:23**
